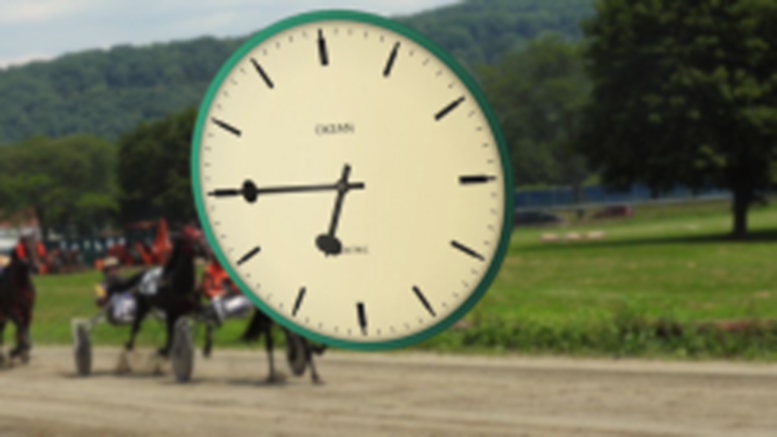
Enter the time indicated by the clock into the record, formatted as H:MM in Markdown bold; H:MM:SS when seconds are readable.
**6:45**
